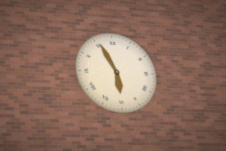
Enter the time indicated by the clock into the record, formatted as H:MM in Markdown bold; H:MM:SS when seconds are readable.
**5:56**
